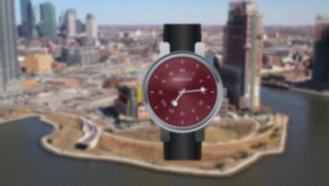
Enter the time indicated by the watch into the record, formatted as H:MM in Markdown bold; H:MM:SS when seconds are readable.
**7:14**
